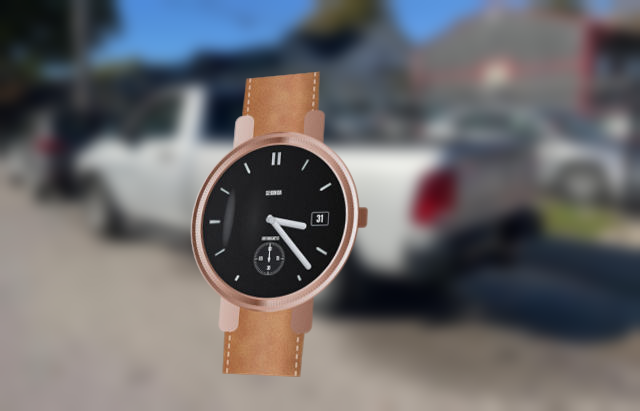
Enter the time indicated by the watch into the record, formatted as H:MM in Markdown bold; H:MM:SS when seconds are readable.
**3:23**
